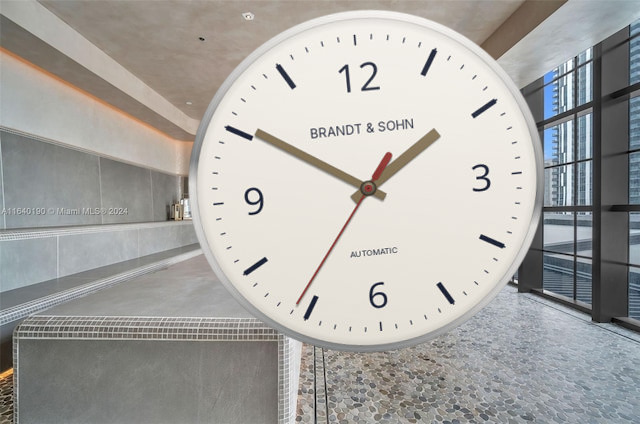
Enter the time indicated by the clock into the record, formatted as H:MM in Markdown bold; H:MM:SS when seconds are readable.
**1:50:36**
